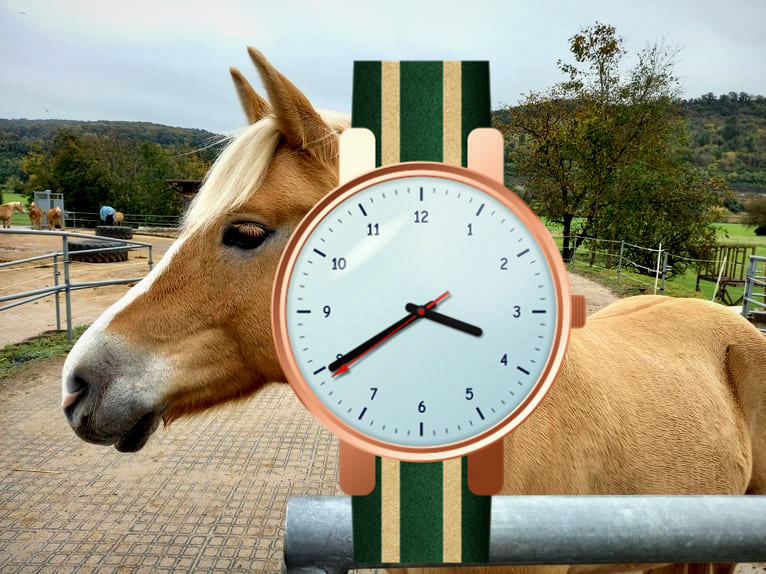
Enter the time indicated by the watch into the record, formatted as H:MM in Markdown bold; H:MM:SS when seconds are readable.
**3:39:39**
